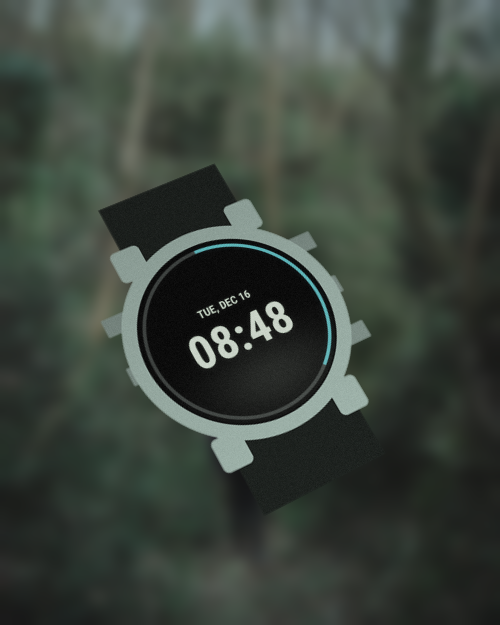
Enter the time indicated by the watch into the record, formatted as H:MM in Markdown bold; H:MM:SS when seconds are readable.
**8:48**
